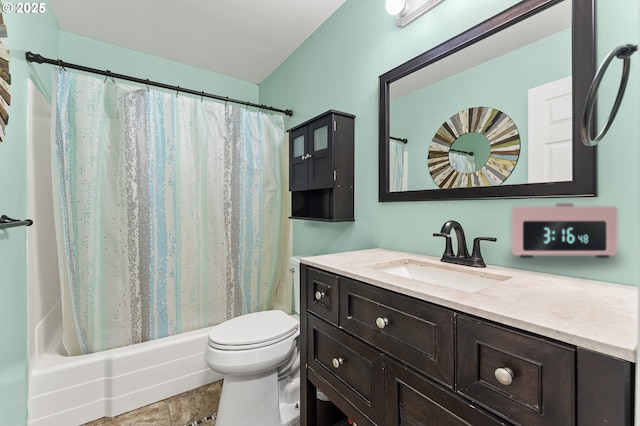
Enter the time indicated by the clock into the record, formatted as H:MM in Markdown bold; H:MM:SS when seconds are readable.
**3:16**
